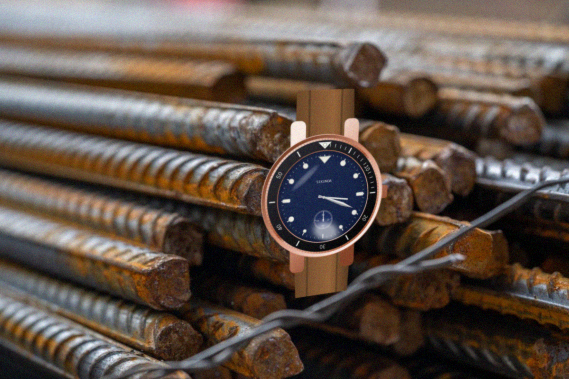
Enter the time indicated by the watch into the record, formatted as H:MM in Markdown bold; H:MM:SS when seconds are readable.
**3:19**
